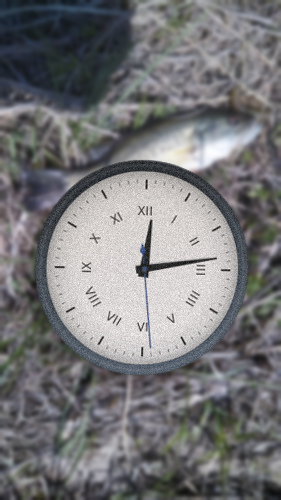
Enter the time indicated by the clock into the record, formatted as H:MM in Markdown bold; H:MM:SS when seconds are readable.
**12:13:29**
